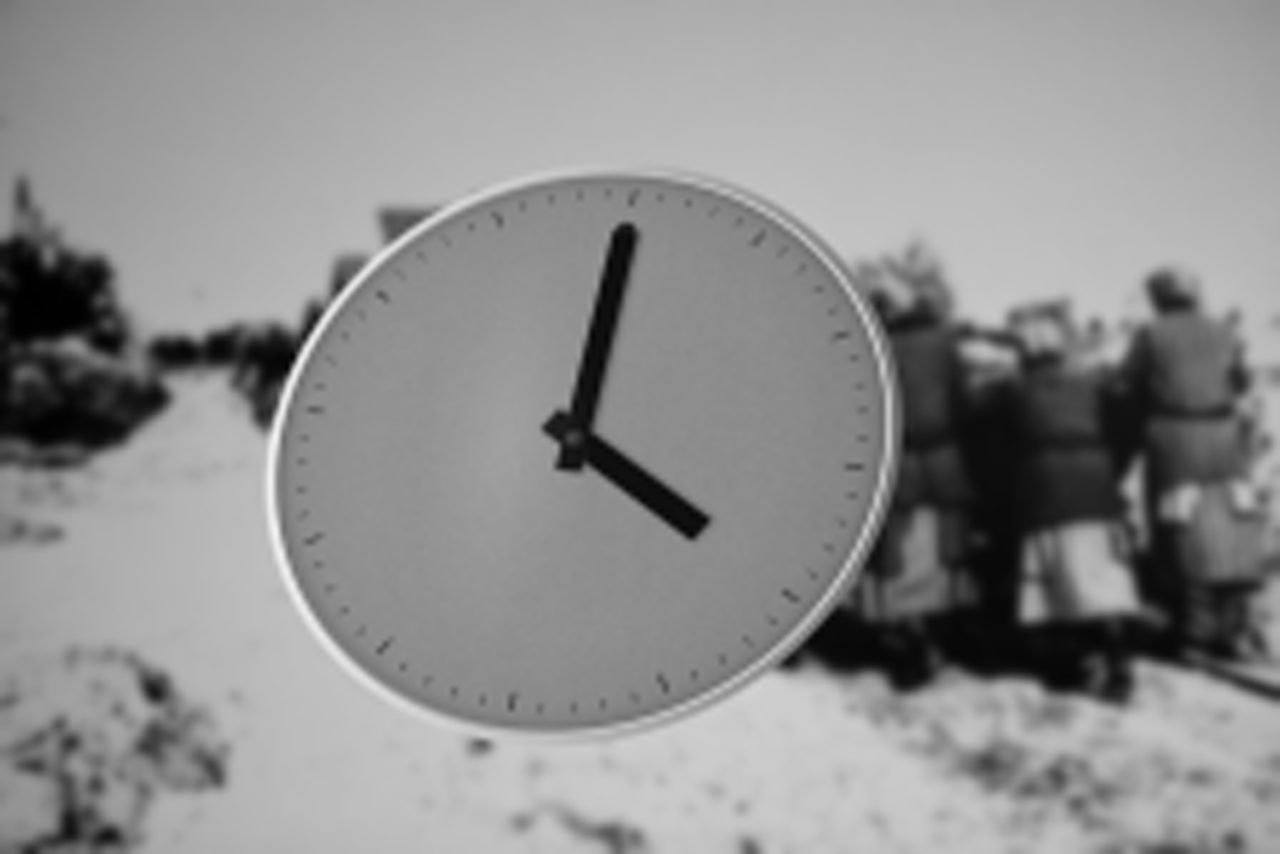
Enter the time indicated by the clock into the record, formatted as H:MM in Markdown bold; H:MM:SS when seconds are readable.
**4:00**
